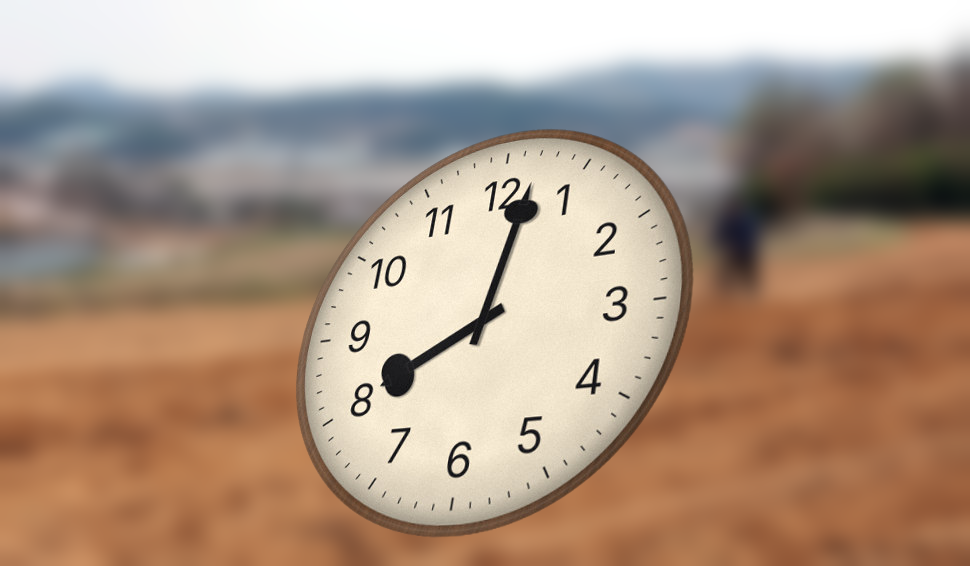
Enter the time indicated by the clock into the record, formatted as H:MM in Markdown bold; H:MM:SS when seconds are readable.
**8:02**
